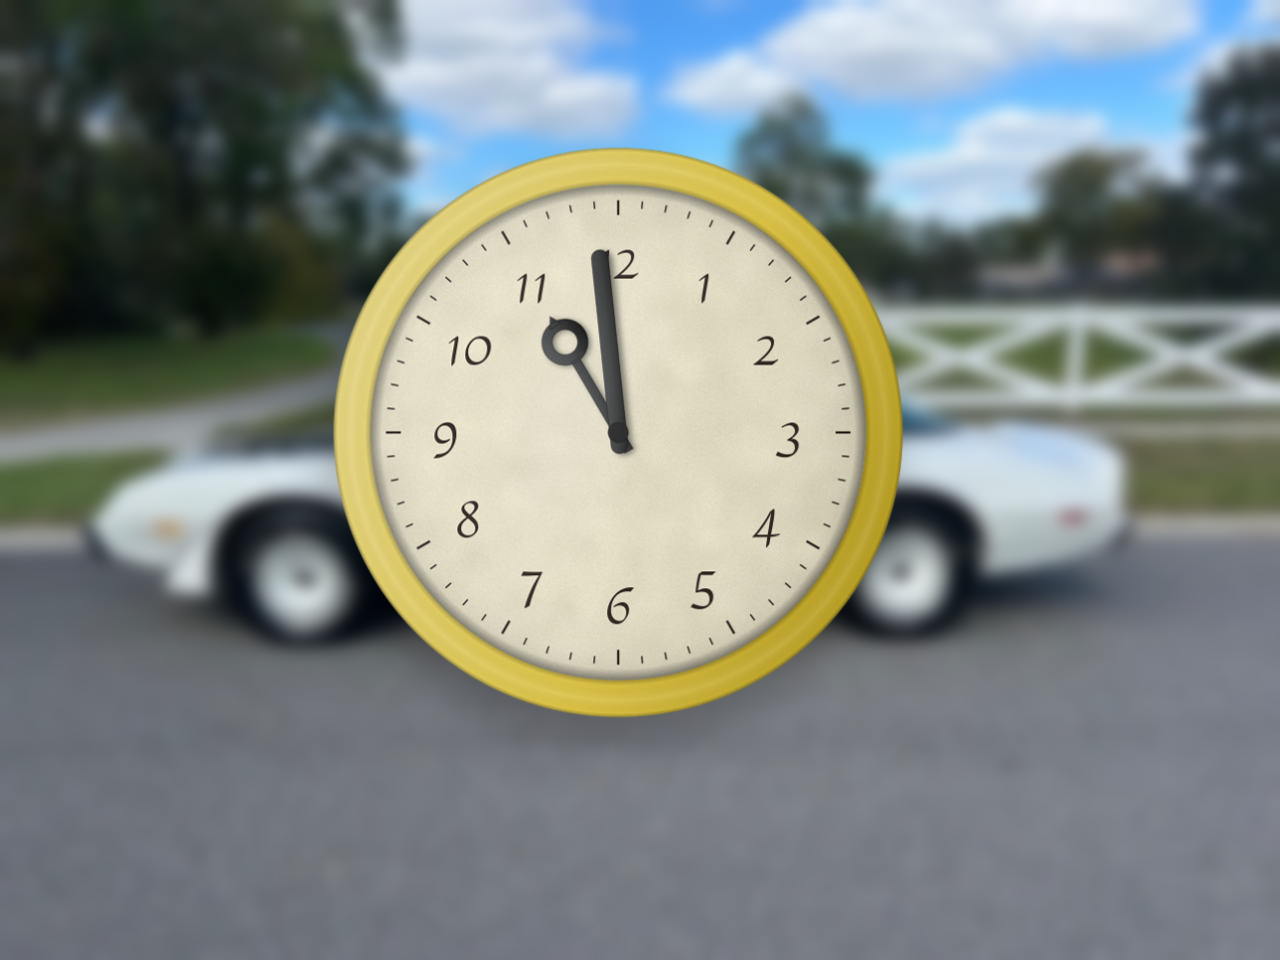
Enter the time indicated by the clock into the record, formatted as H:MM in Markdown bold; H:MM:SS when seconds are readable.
**10:59**
